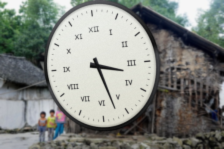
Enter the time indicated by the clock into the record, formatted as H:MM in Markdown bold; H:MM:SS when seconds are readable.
**3:27**
